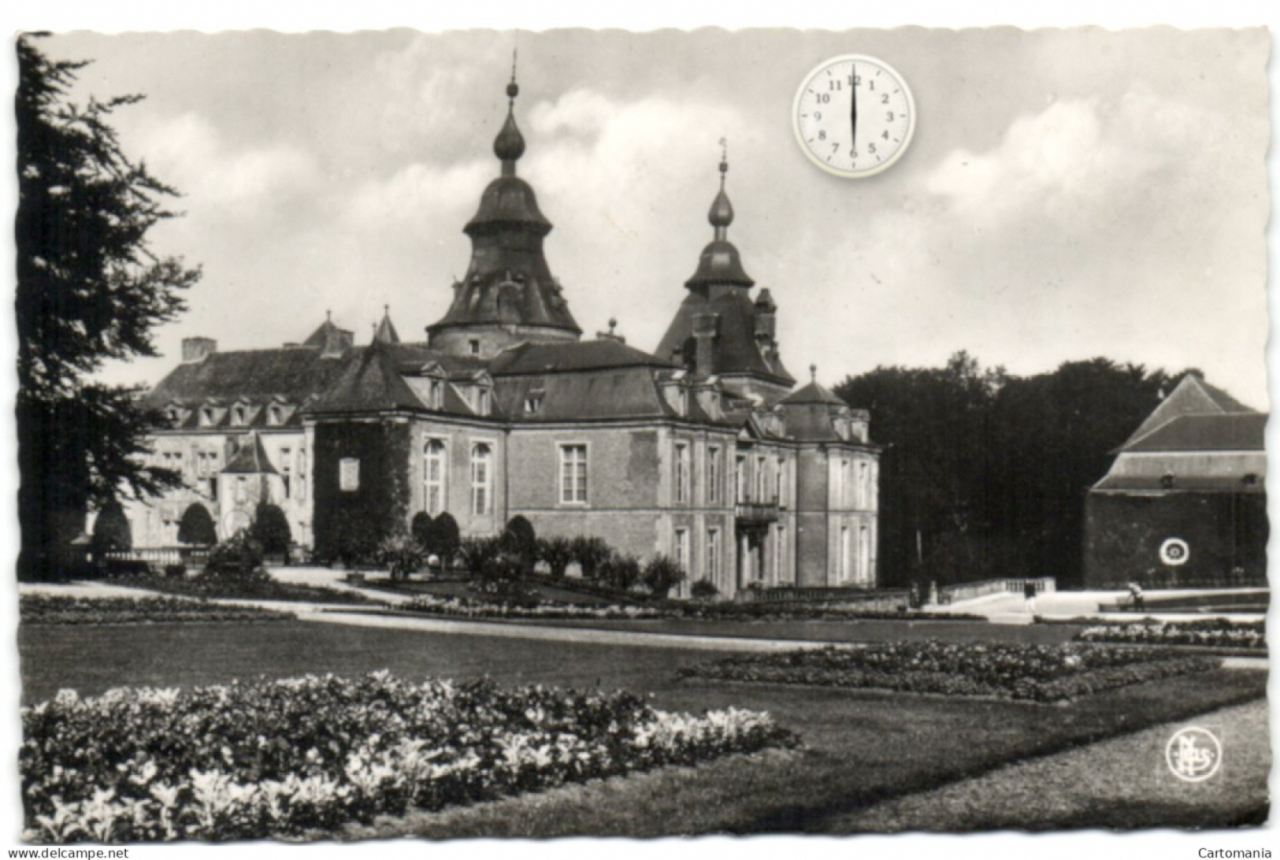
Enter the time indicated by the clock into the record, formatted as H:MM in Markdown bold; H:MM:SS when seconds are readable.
**6:00**
